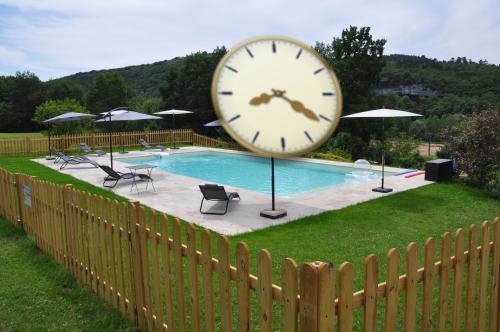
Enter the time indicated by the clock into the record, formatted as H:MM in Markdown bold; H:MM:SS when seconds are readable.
**8:21**
